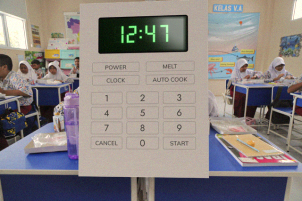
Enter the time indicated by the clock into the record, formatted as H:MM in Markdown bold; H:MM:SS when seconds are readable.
**12:47**
